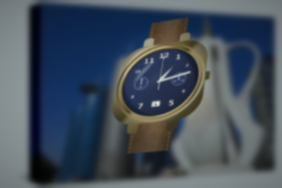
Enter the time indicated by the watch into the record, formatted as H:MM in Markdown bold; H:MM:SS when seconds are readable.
**1:13**
